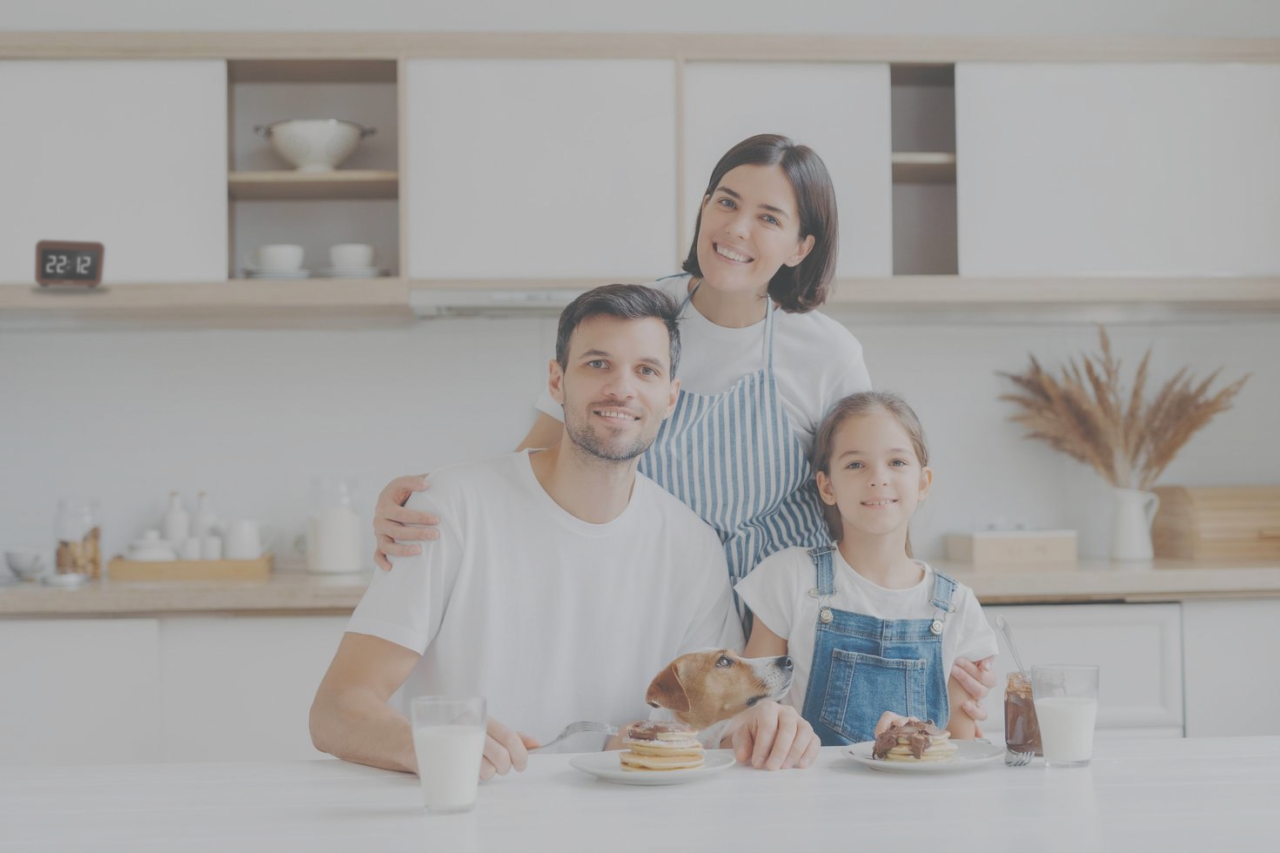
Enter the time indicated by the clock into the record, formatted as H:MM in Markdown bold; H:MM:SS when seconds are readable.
**22:12**
